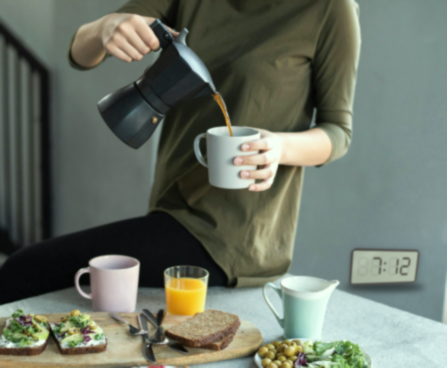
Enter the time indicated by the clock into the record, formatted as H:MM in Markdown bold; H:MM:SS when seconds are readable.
**7:12**
